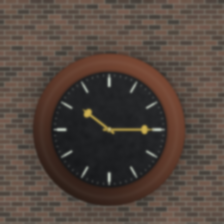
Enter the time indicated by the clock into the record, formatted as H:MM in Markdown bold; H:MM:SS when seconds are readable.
**10:15**
